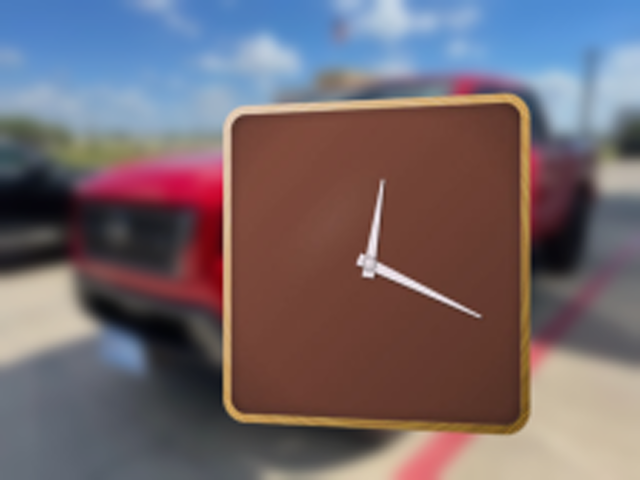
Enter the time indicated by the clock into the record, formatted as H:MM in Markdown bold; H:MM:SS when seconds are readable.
**12:19**
